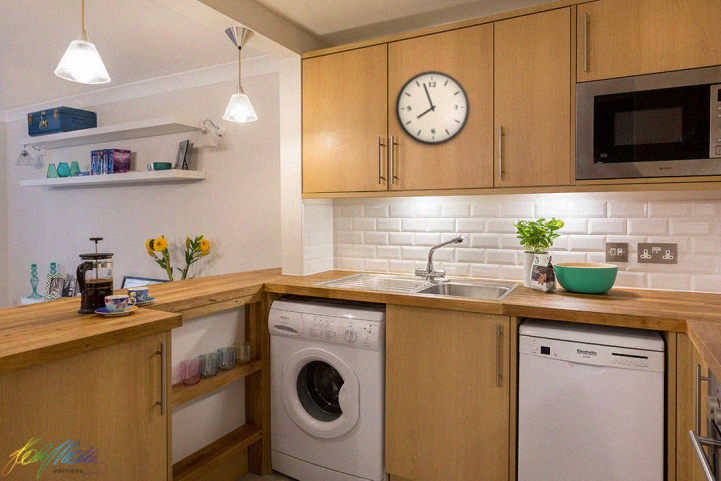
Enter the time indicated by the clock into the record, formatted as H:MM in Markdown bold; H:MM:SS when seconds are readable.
**7:57**
